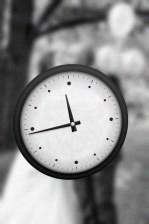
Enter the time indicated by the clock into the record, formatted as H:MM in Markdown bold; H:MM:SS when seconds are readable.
**11:44**
